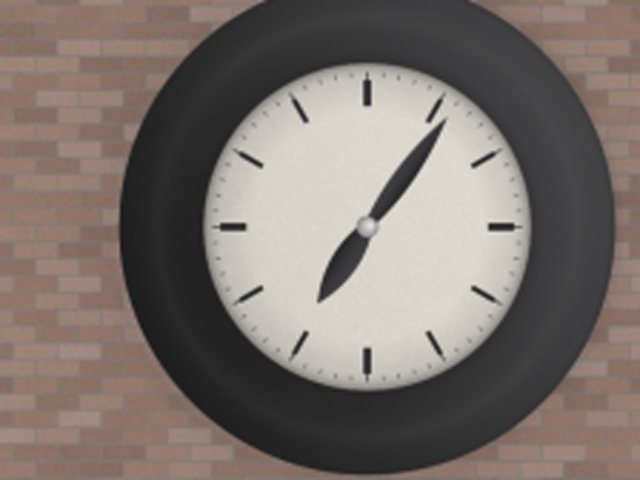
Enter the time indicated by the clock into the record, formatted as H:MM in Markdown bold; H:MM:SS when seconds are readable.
**7:06**
